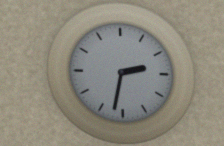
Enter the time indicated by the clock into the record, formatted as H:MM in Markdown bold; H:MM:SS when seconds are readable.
**2:32**
